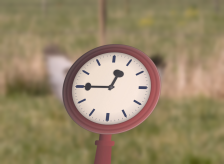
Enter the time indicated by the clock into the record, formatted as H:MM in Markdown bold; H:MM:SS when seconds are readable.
**12:45**
